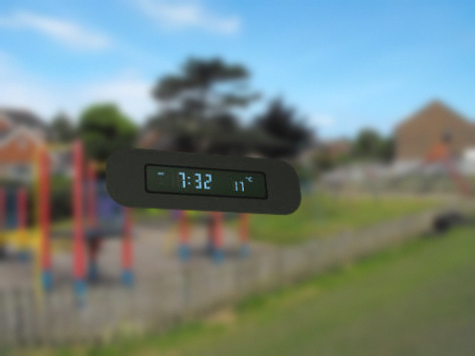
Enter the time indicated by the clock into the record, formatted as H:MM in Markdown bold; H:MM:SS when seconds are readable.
**7:32**
